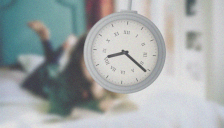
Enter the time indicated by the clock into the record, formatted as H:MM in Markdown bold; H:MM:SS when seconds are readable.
**8:21**
